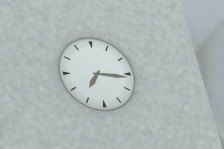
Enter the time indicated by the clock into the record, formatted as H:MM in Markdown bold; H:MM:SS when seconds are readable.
**7:16**
